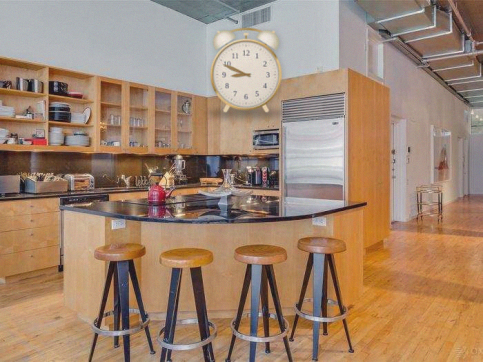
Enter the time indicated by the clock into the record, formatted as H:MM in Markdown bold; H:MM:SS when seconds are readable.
**8:49**
